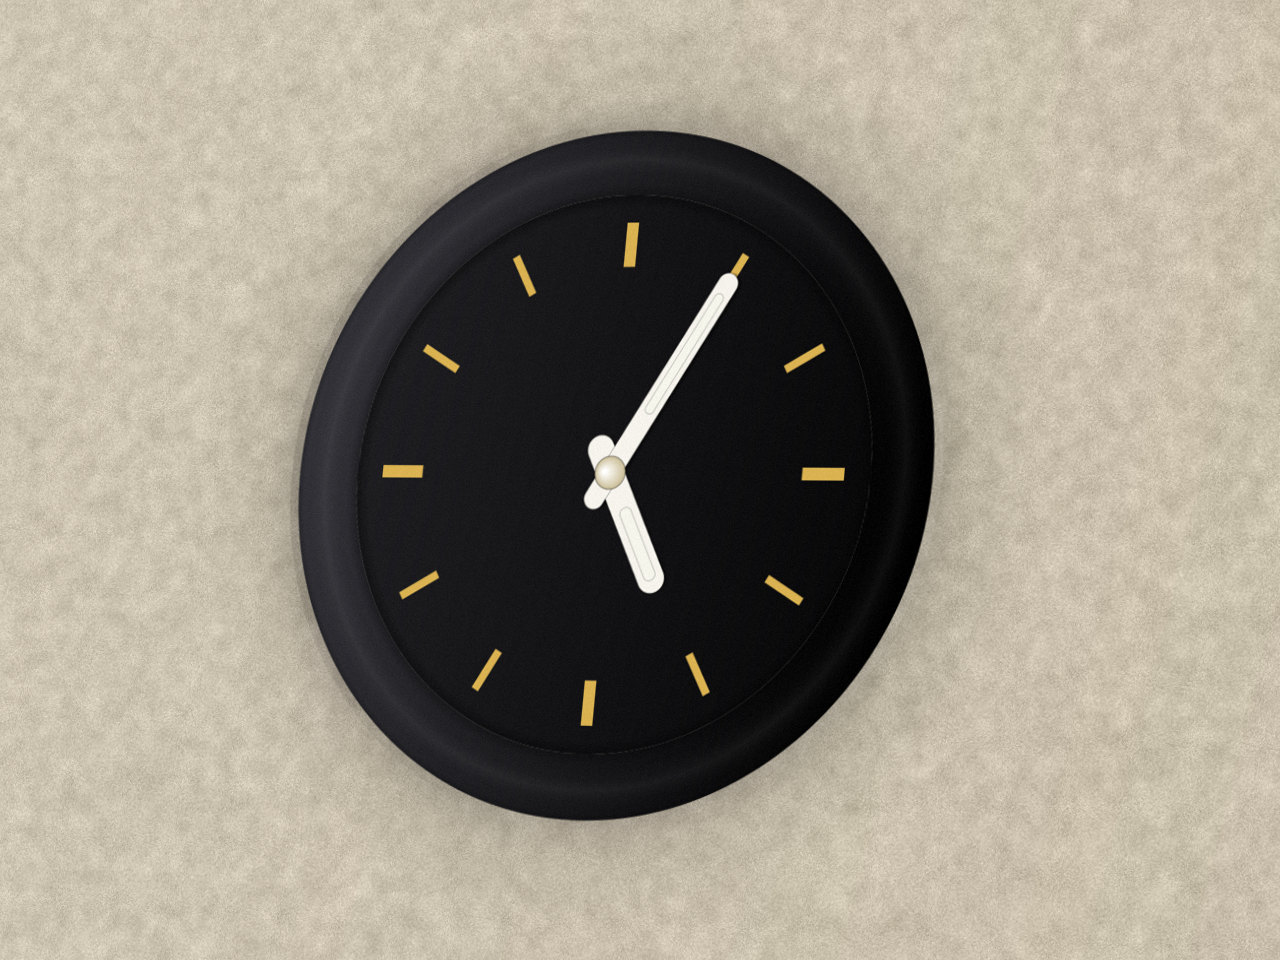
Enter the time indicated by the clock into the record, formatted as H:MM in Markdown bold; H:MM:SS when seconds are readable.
**5:05**
